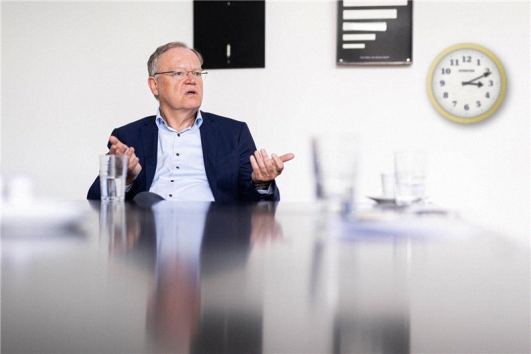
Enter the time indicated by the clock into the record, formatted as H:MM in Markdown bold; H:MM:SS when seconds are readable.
**3:11**
